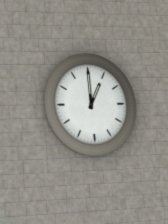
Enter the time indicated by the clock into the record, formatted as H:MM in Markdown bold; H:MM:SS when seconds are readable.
**1:00**
